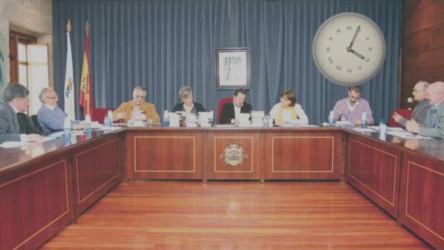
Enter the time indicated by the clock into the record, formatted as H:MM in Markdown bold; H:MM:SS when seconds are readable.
**4:04**
